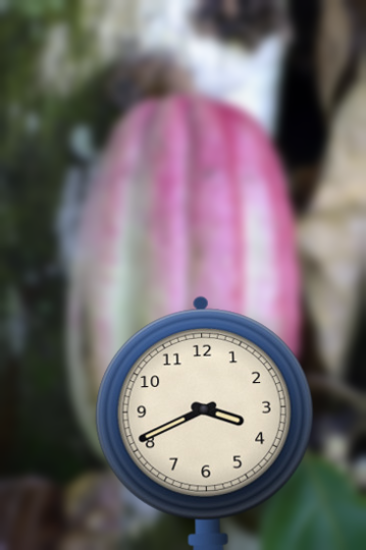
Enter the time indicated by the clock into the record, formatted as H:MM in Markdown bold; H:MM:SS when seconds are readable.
**3:41**
